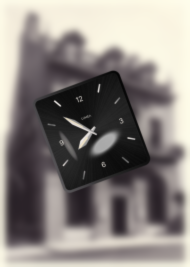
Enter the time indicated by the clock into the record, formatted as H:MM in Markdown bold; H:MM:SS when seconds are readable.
**7:53**
